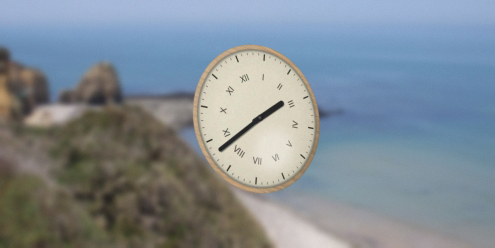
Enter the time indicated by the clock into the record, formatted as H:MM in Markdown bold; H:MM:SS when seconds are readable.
**2:43**
